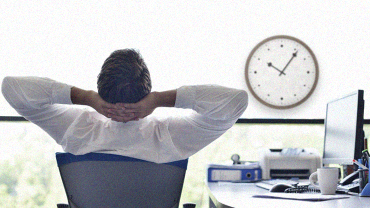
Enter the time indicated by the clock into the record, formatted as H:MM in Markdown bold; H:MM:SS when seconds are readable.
**10:06**
